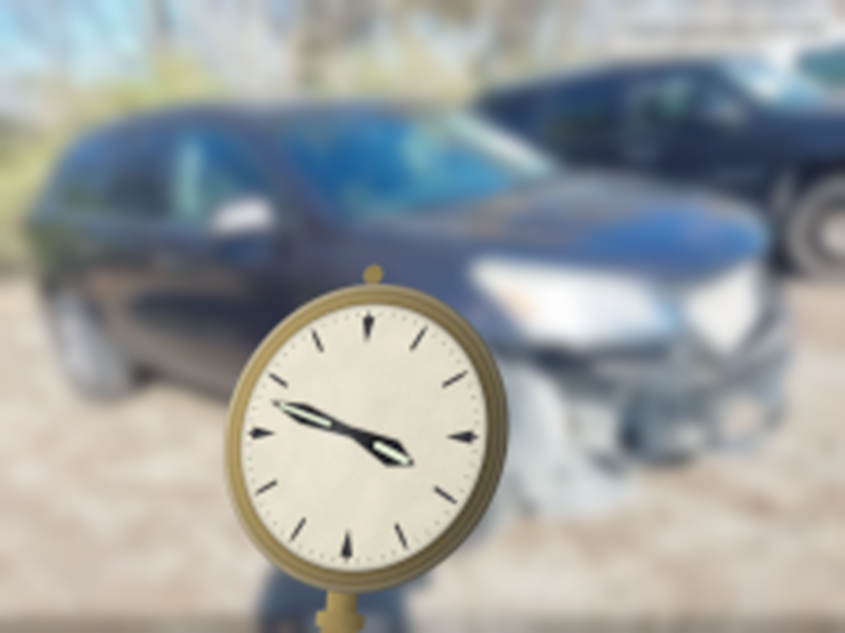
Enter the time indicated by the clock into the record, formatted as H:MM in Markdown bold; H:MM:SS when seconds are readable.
**3:48**
